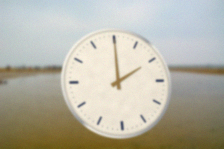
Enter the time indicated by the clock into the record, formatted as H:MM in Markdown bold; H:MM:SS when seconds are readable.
**2:00**
